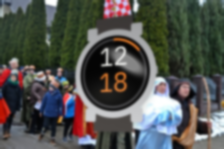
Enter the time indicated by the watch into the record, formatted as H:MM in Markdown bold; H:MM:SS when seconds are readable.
**12:18**
